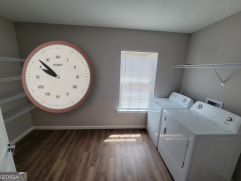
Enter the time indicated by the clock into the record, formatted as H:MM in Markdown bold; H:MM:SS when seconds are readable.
**9:52**
